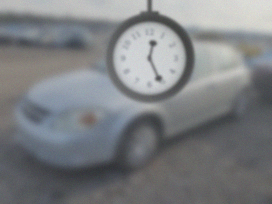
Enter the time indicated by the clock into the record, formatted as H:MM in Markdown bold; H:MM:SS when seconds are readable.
**12:26**
